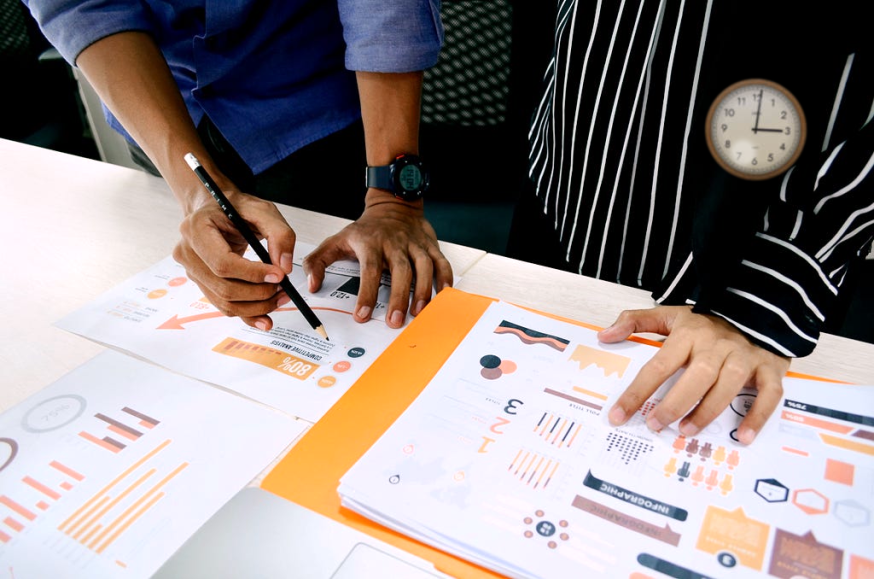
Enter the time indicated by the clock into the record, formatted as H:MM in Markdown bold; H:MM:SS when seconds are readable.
**3:01**
